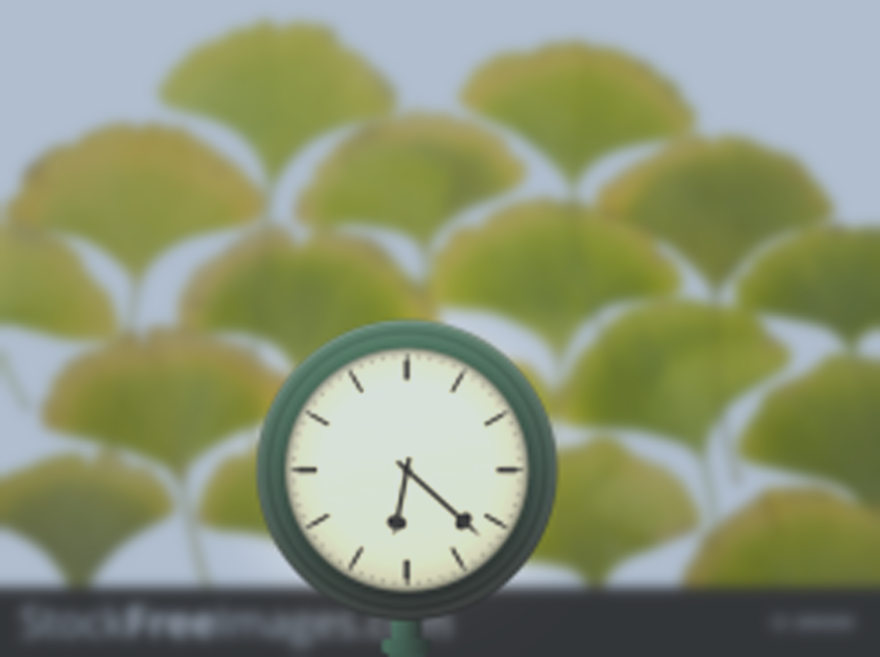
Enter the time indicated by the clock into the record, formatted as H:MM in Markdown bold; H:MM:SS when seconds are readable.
**6:22**
